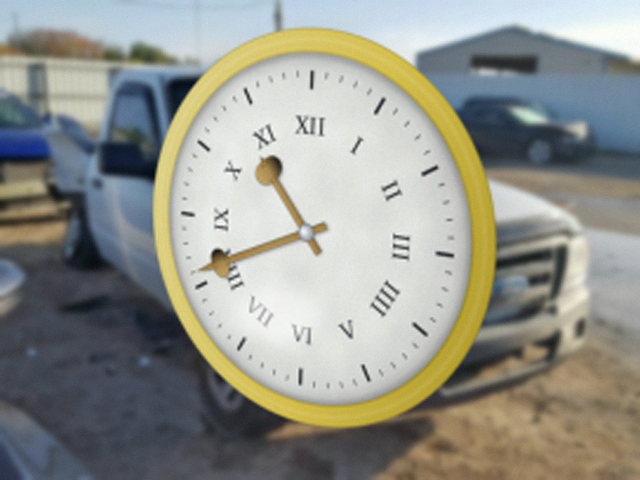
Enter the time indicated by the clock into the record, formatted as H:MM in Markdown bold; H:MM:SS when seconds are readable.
**10:41**
